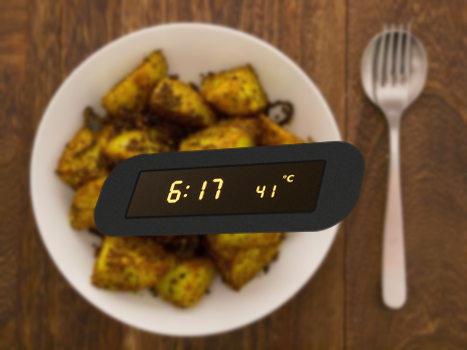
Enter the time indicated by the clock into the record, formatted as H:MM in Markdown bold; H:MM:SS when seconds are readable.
**6:17**
